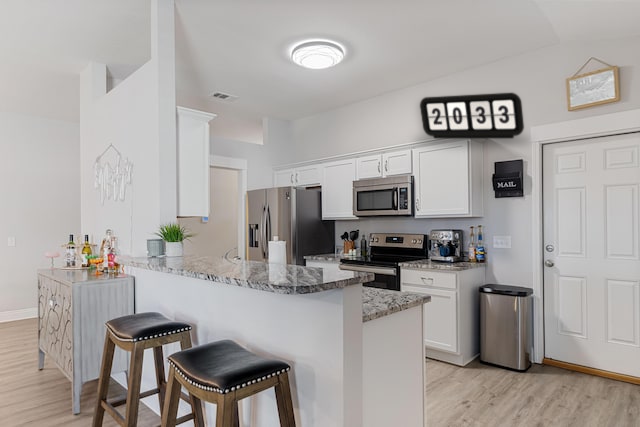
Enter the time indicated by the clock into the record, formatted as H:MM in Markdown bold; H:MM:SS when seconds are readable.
**20:33**
